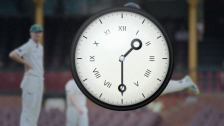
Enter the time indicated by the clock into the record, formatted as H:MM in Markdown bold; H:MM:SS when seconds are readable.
**1:30**
